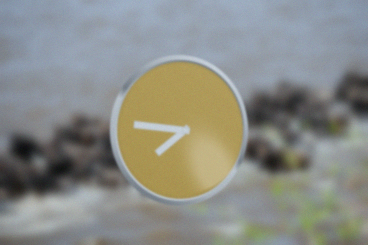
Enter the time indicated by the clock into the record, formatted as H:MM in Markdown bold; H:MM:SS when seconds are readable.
**7:46**
